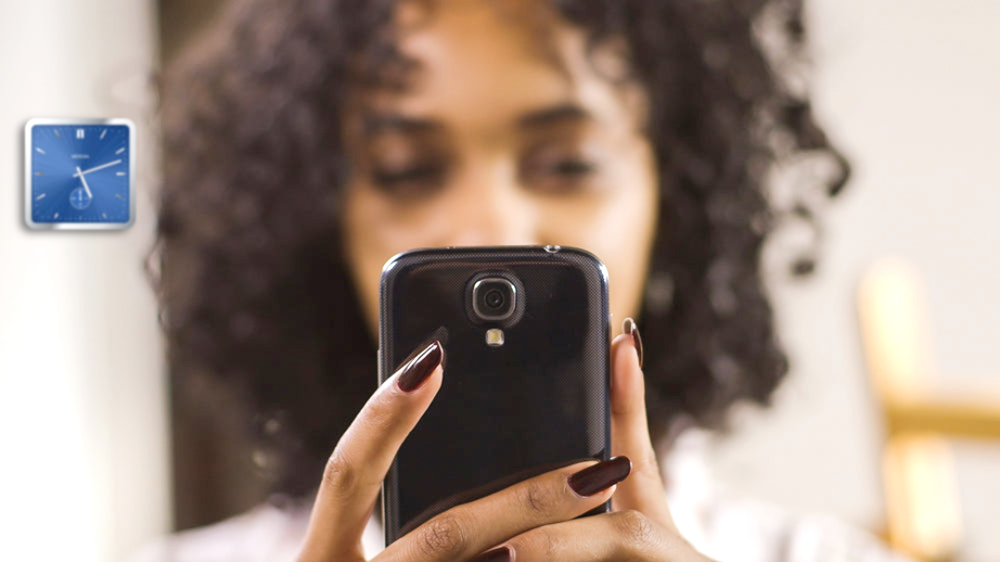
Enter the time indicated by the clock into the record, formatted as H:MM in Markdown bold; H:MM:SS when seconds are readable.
**5:12**
